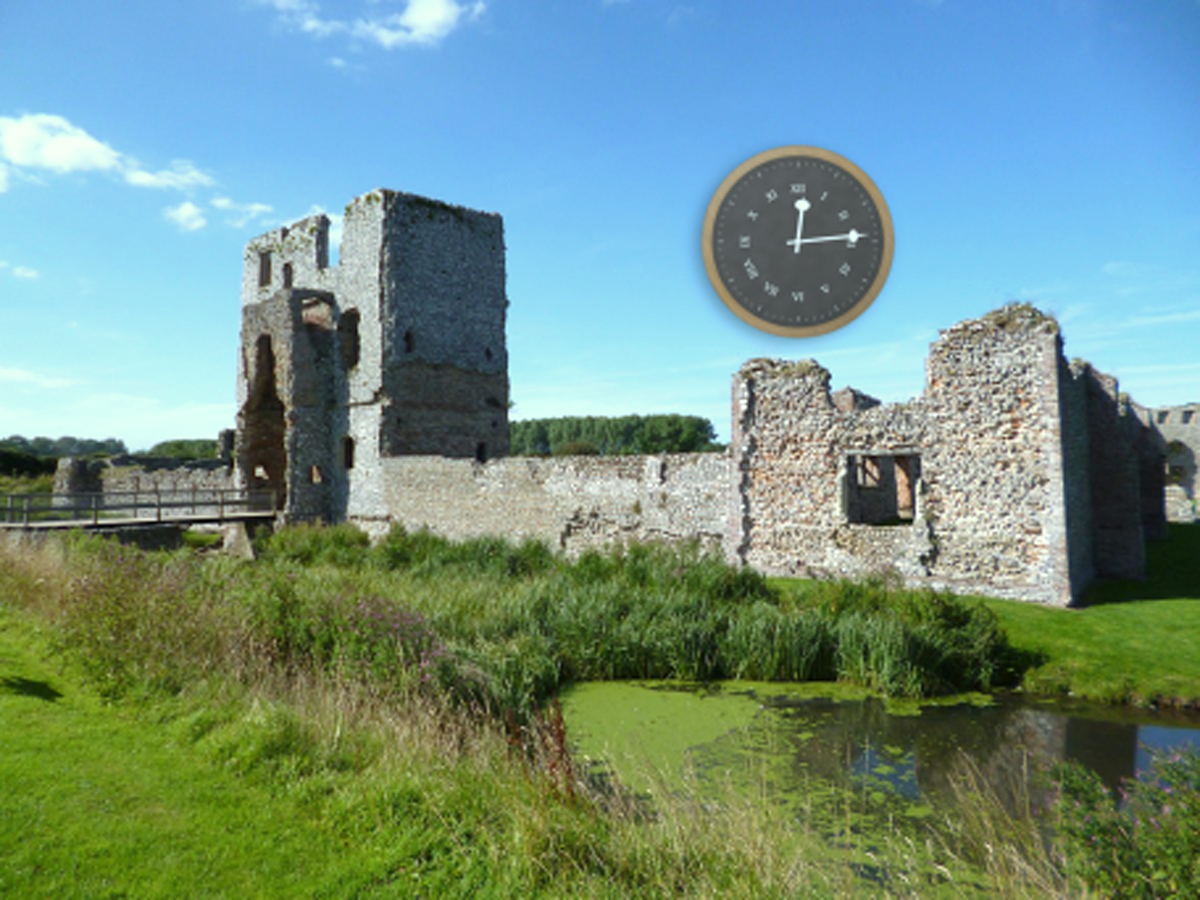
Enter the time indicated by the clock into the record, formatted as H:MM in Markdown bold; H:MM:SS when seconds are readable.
**12:14**
